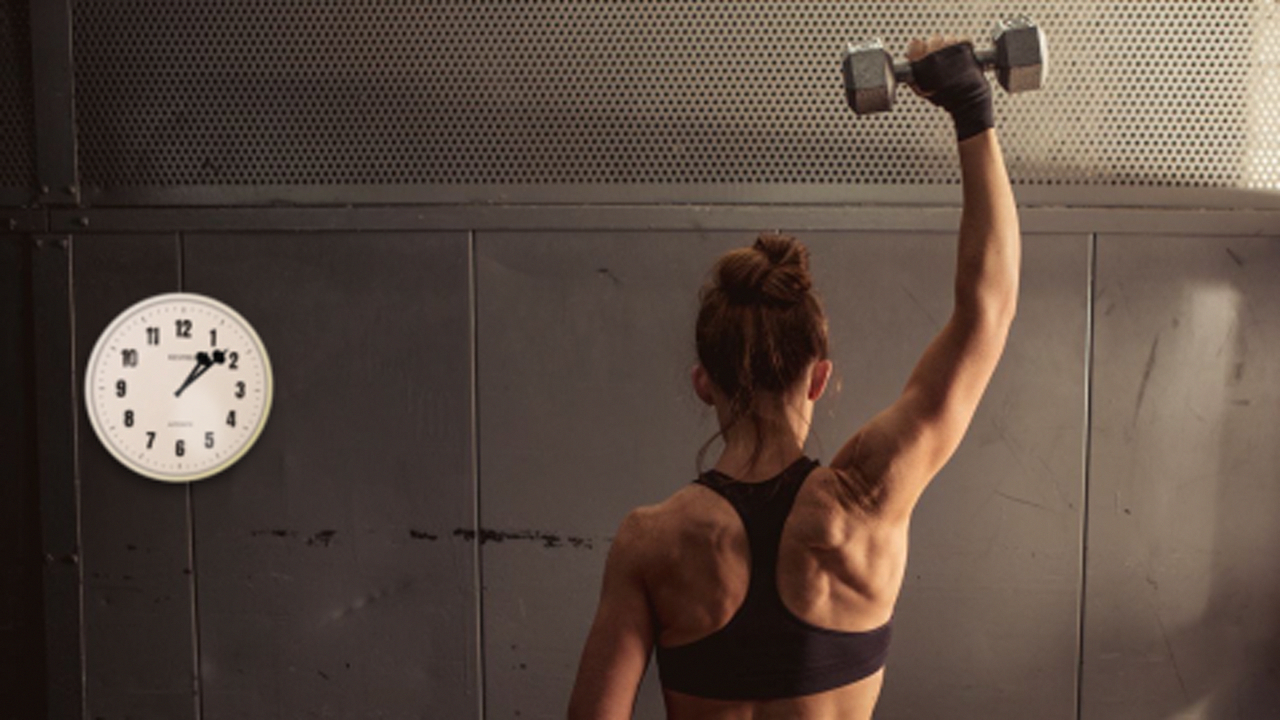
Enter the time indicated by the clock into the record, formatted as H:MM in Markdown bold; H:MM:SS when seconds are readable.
**1:08**
